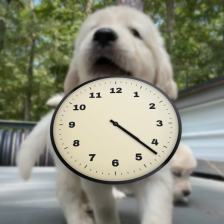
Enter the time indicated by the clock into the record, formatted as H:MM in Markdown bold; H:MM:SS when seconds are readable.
**4:22**
